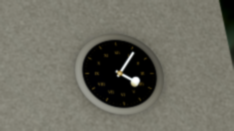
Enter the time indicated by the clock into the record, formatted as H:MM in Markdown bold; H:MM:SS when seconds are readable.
**4:06**
